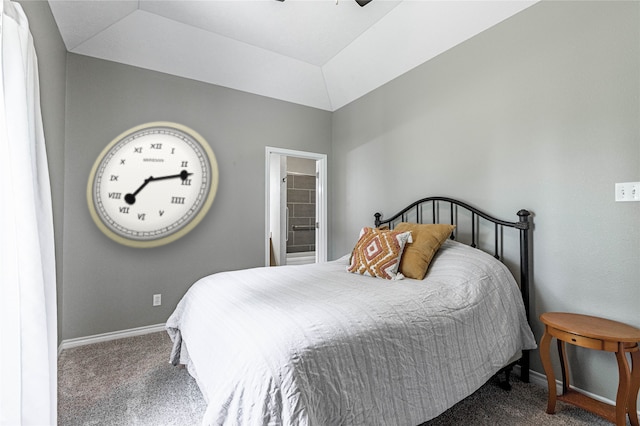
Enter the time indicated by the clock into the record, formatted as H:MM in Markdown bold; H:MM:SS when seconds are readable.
**7:13**
